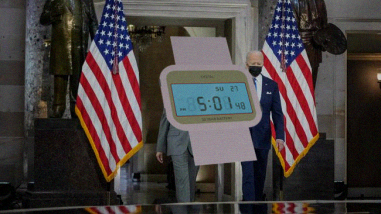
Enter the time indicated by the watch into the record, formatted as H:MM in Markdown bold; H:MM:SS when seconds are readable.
**5:01:48**
